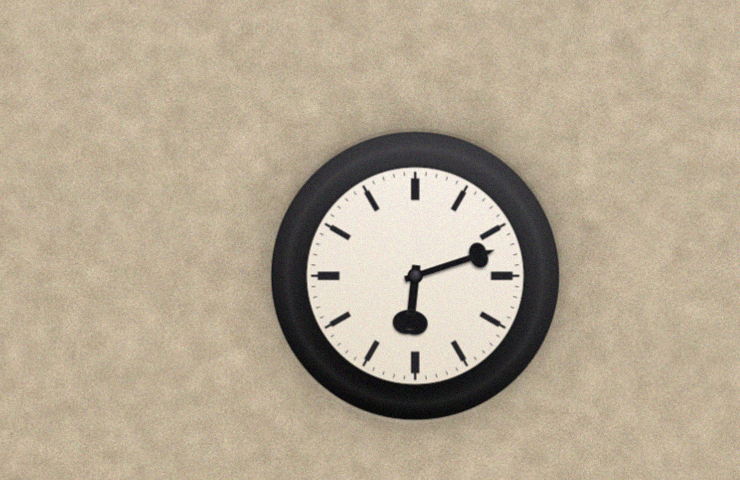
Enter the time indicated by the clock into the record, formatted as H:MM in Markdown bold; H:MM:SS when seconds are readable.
**6:12**
